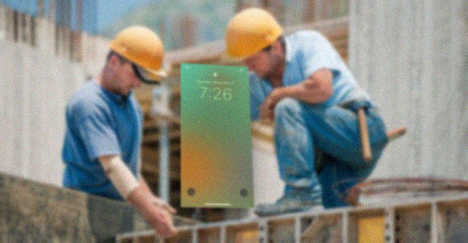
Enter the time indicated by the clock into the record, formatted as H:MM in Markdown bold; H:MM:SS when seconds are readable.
**7:26**
